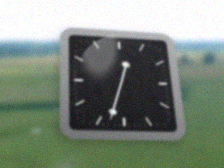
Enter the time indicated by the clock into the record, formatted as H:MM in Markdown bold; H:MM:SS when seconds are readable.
**12:33**
